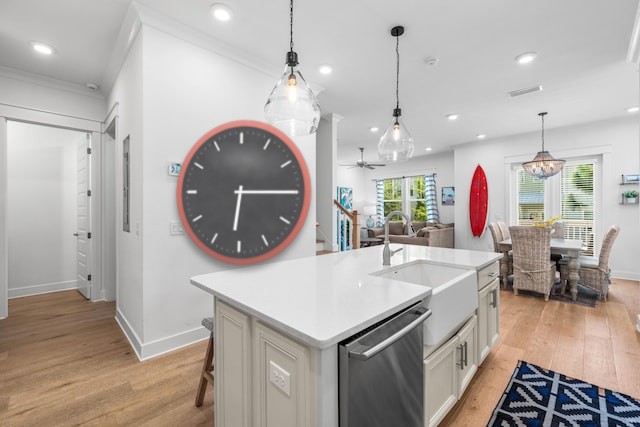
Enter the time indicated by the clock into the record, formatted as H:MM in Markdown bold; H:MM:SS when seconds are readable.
**6:15**
